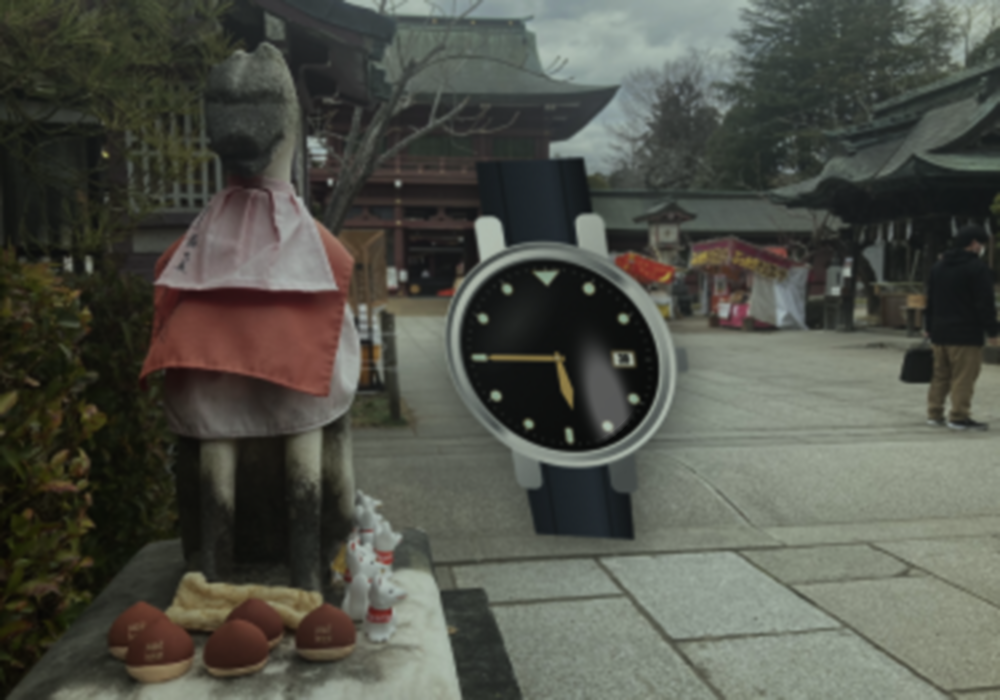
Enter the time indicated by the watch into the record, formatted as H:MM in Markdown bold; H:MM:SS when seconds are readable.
**5:45**
